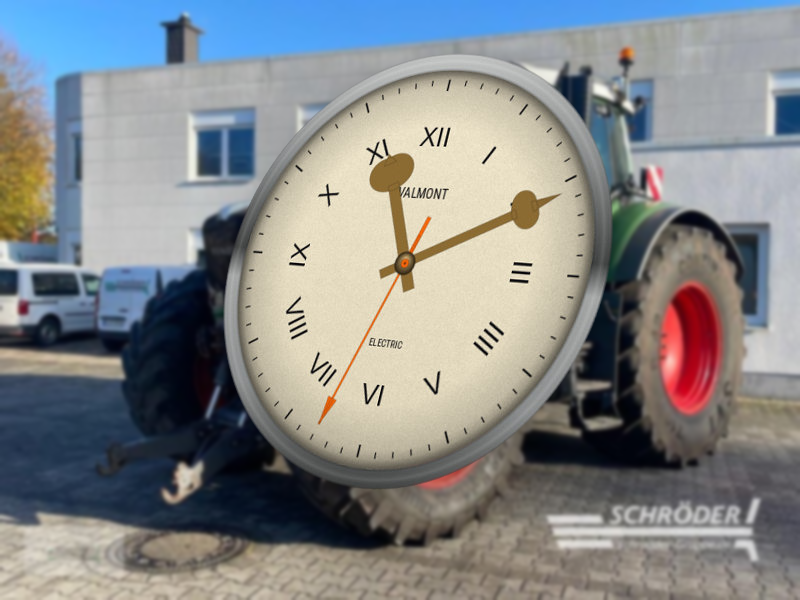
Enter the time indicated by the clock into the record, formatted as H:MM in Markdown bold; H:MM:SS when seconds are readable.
**11:10:33**
